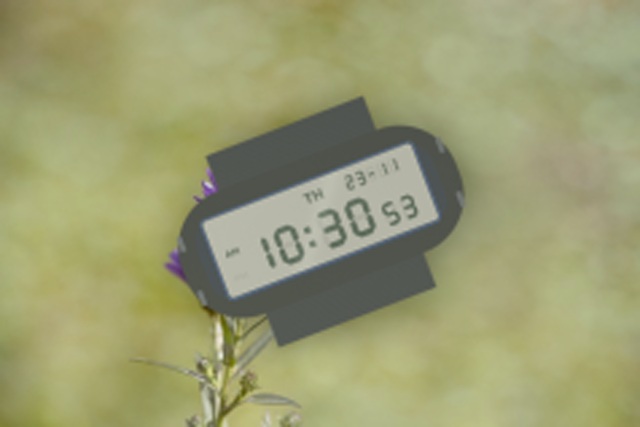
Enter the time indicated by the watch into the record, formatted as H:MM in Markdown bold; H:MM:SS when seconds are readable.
**10:30:53**
